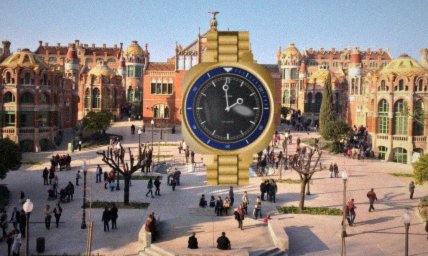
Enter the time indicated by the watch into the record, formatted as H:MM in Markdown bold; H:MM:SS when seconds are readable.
**1:59**
